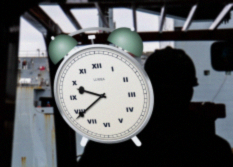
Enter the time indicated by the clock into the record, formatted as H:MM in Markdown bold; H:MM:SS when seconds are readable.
**9:39**
